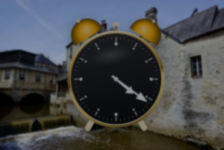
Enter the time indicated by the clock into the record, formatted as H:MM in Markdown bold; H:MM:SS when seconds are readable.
**4:21**
